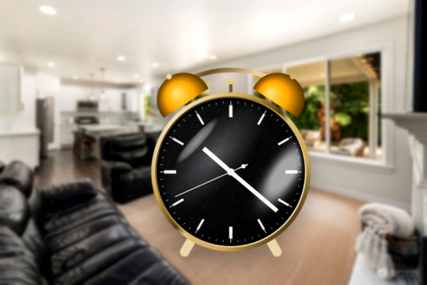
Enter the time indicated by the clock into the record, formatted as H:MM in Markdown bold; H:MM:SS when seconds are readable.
**10:21:41**
